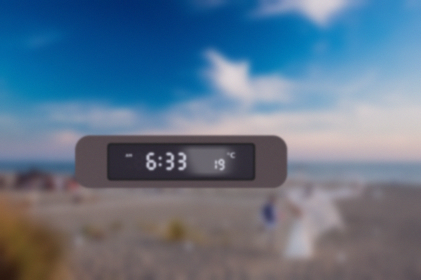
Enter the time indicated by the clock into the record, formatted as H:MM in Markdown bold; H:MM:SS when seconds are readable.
**6:33**
